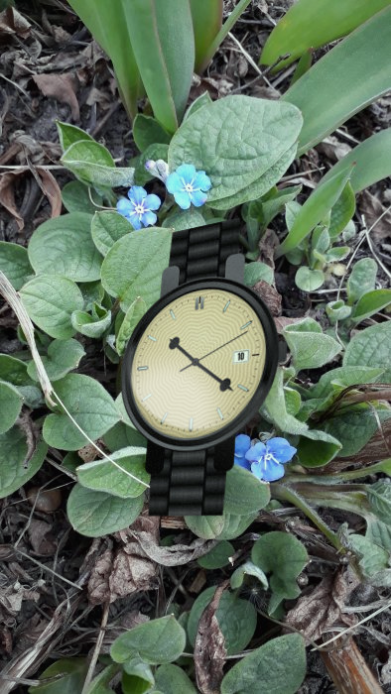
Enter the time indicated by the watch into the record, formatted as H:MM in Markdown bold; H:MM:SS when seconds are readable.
**10:21:11**
